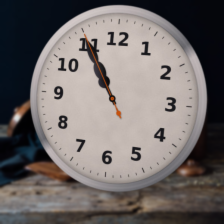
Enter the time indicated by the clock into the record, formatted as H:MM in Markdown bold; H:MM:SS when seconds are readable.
**10:54:55**
